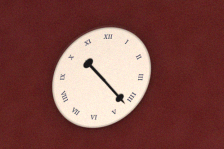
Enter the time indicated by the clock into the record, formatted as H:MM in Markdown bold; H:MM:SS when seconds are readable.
**10:22**
